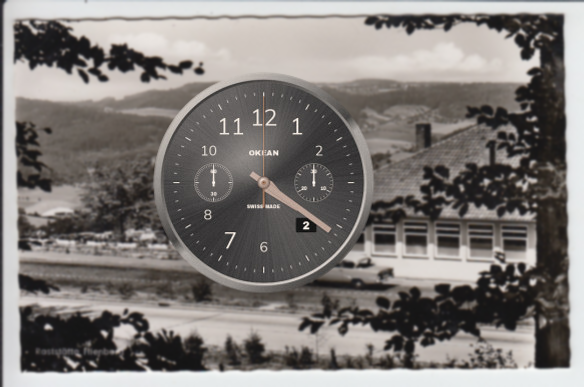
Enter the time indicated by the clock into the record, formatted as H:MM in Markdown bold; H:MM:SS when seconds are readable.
**4:21**
